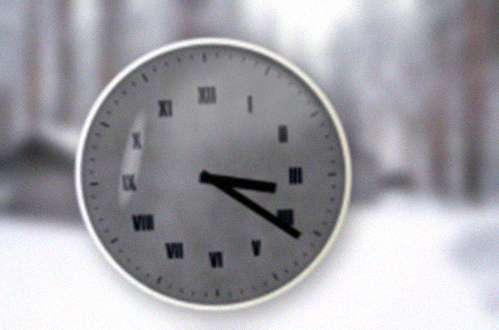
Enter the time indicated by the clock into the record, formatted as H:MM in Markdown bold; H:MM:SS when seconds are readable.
**3:21**
